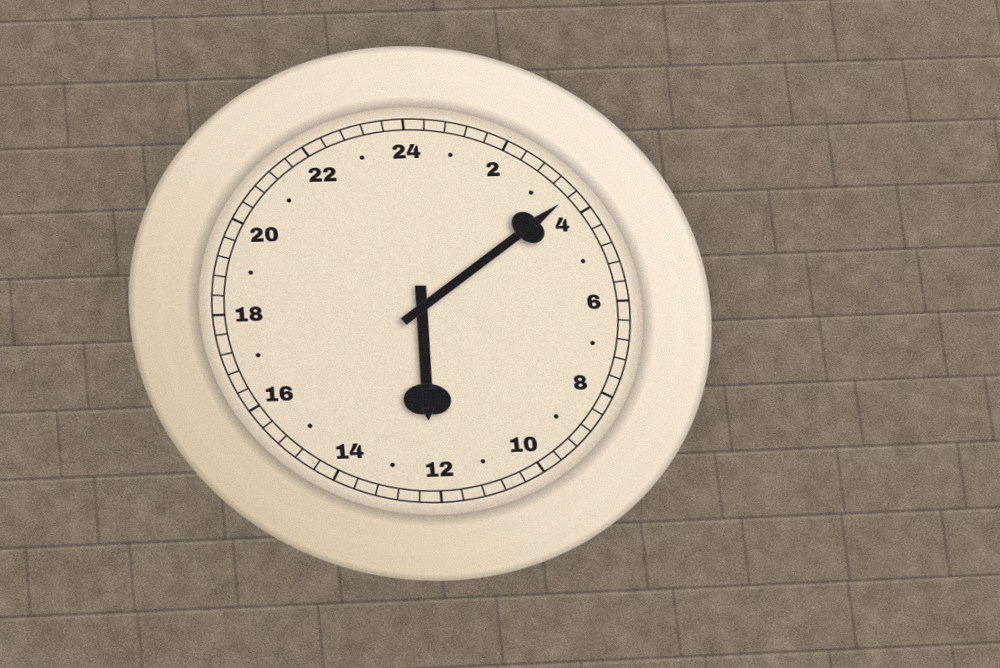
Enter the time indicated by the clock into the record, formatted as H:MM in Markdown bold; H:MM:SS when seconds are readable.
**12:09**
